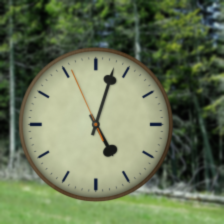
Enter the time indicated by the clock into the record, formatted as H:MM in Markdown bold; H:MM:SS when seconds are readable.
**5:02:56**
